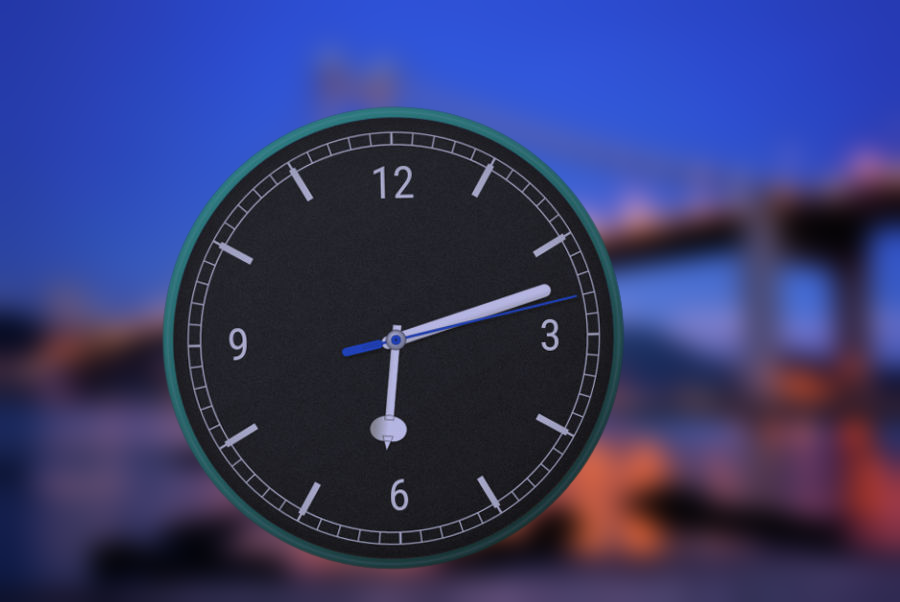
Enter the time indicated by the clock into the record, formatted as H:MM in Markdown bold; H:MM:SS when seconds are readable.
**6:12:13**
